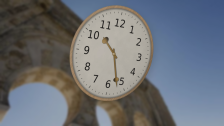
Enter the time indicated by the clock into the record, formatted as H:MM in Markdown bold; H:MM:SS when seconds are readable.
**10:27**
